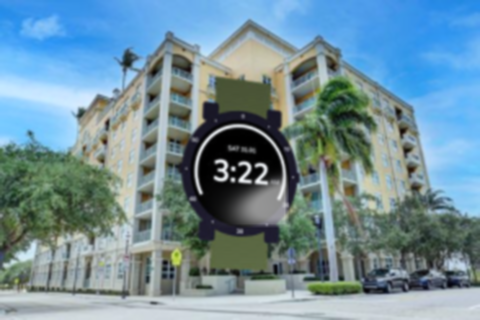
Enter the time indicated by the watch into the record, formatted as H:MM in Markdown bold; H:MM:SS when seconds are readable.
**3:22**
